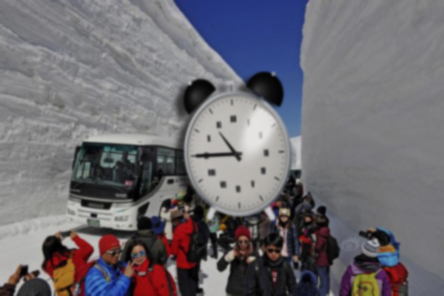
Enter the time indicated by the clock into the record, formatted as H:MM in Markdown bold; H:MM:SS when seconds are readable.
**10:45**
